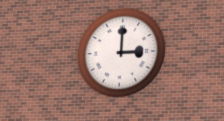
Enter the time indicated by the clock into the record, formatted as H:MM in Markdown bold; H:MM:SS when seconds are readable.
**3:00**
